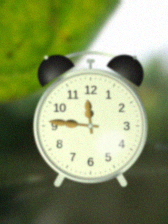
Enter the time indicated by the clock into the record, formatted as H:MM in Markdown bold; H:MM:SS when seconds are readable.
**11:46**
